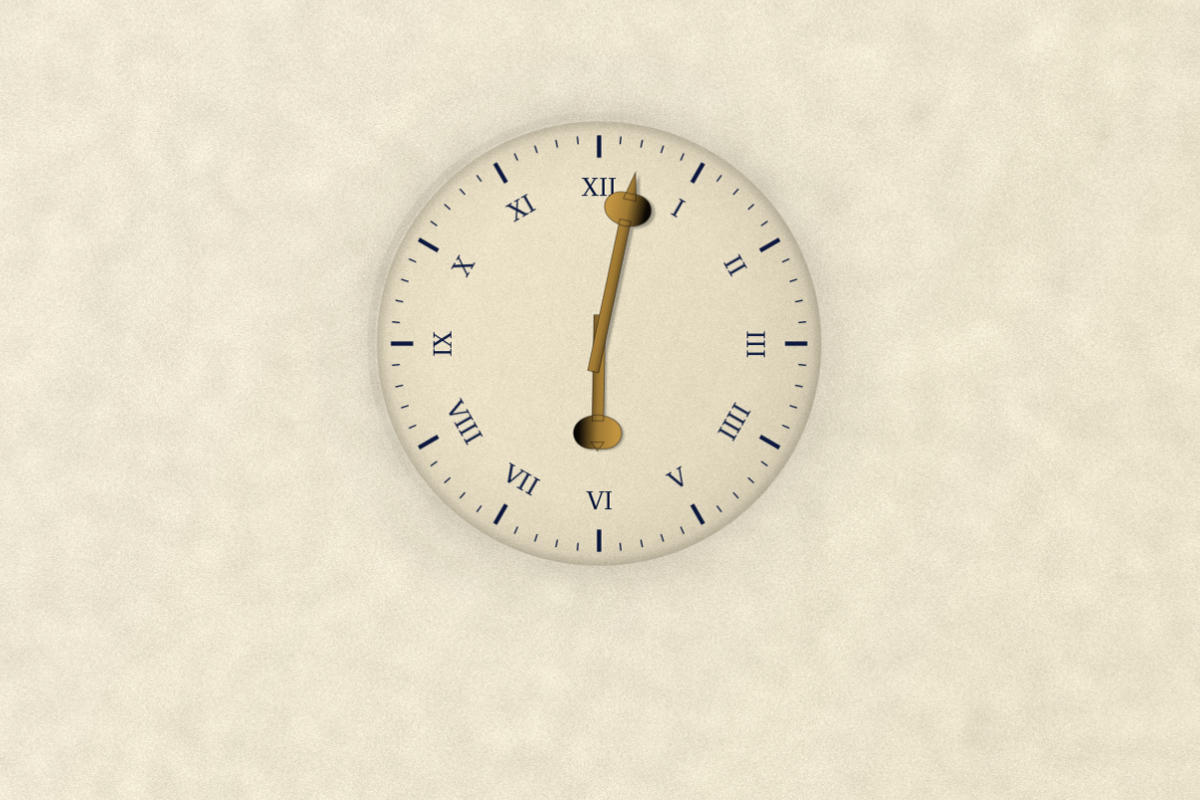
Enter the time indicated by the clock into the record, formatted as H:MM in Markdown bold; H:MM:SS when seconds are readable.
**6:02**
